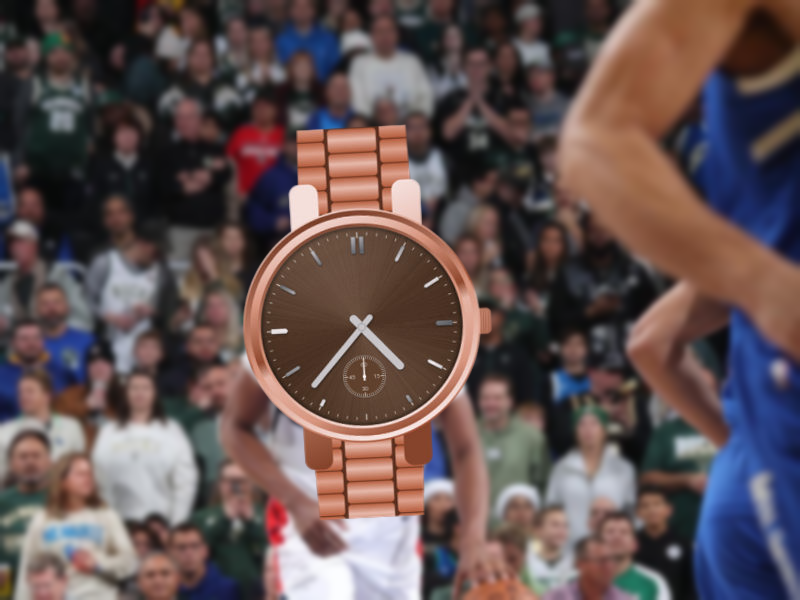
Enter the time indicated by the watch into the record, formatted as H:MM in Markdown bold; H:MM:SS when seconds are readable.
**4:37**
